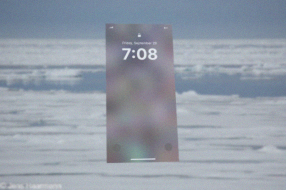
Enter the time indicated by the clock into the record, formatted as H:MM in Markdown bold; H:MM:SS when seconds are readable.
**7:08**
